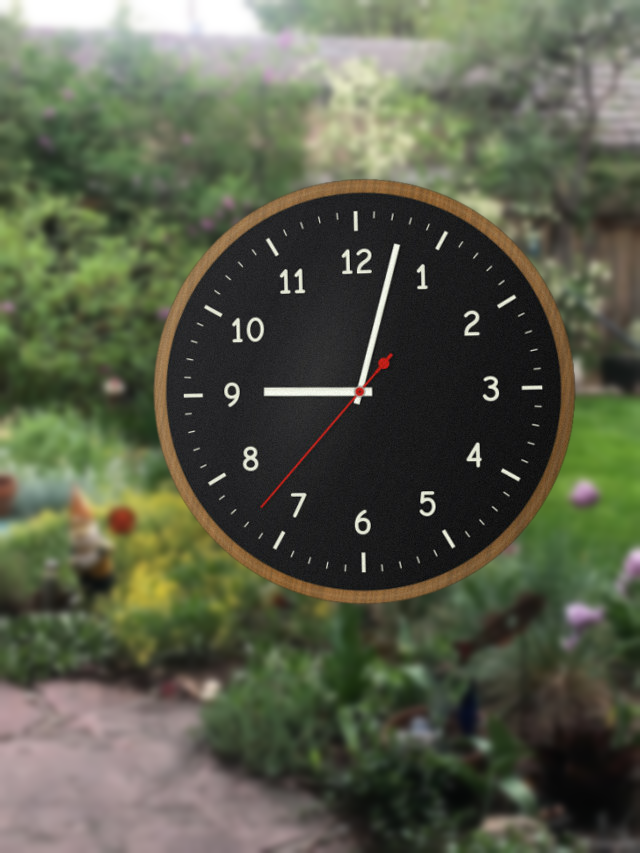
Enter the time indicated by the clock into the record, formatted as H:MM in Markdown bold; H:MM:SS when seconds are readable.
**9:02:37**
